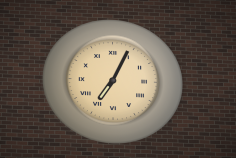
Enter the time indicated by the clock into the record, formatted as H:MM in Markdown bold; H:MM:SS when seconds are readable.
**7:04**
